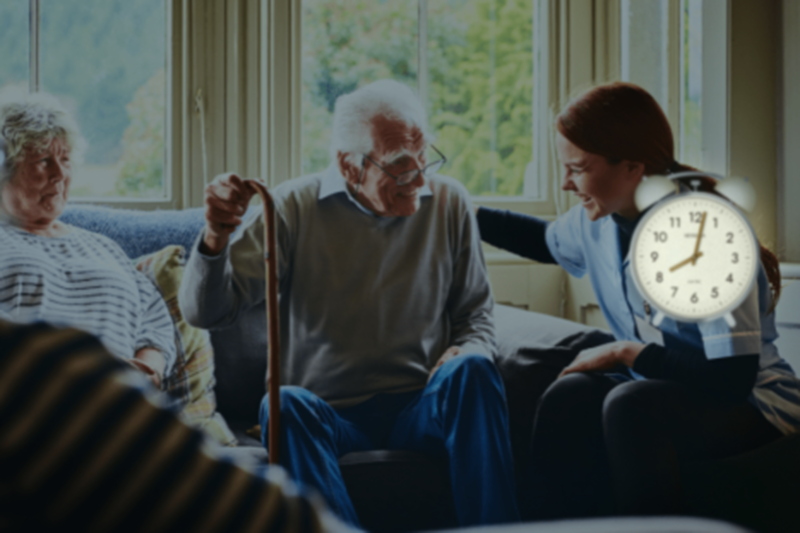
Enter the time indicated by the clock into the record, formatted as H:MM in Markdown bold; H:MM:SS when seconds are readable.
**8:02**
